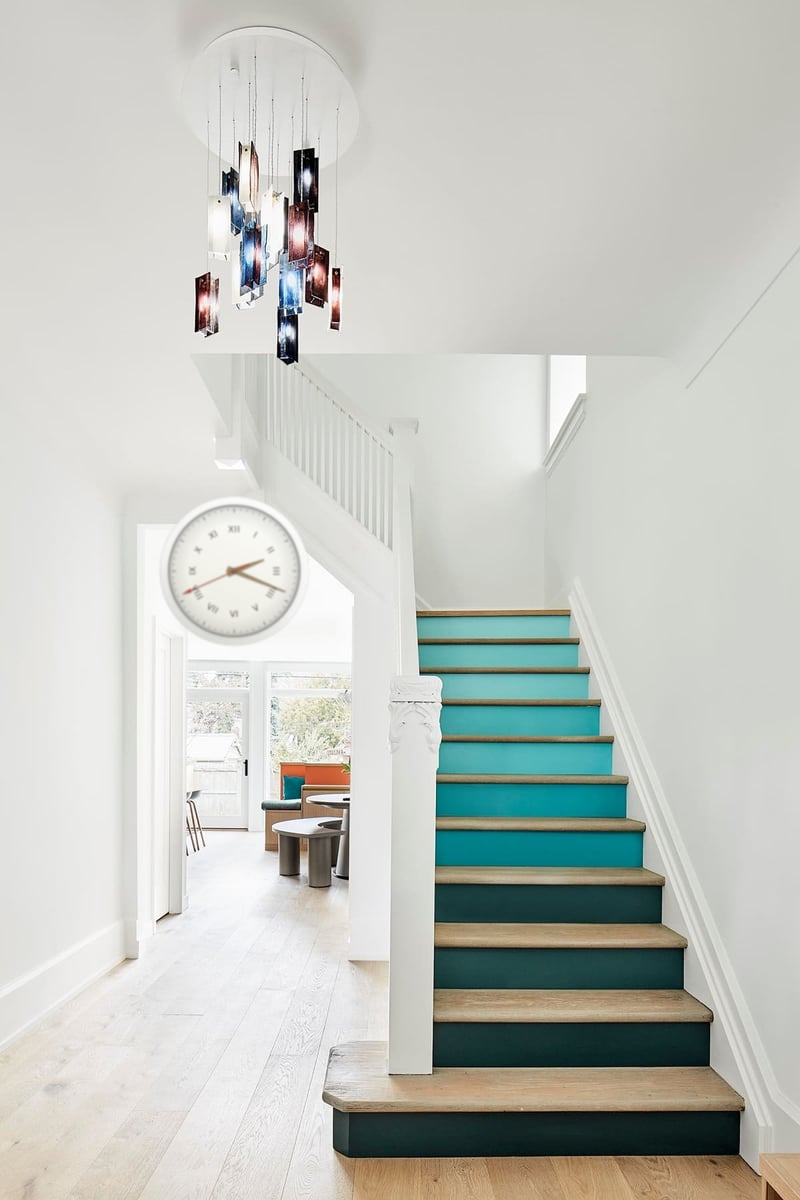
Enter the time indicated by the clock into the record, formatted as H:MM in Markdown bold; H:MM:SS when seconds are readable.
**2:18:41**
